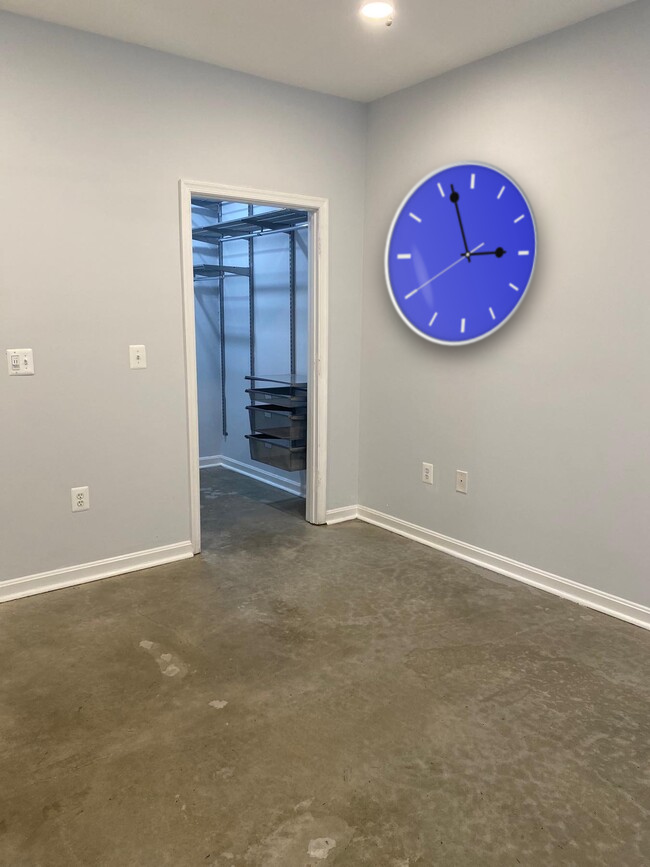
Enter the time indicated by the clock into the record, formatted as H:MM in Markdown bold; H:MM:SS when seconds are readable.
**2:56:40**
